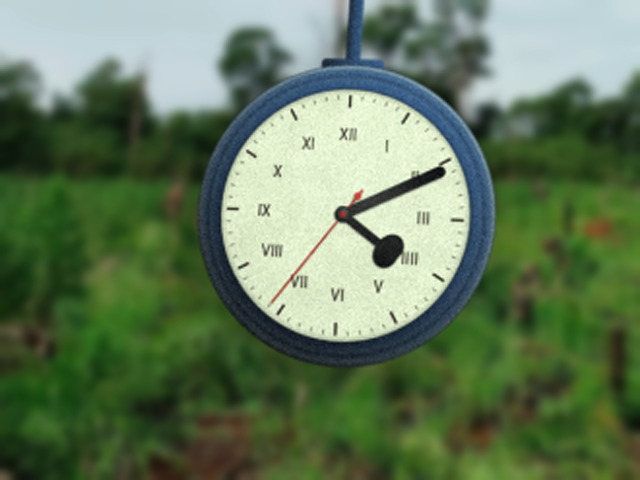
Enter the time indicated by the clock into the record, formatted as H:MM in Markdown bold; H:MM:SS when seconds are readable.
**4:10:36**
